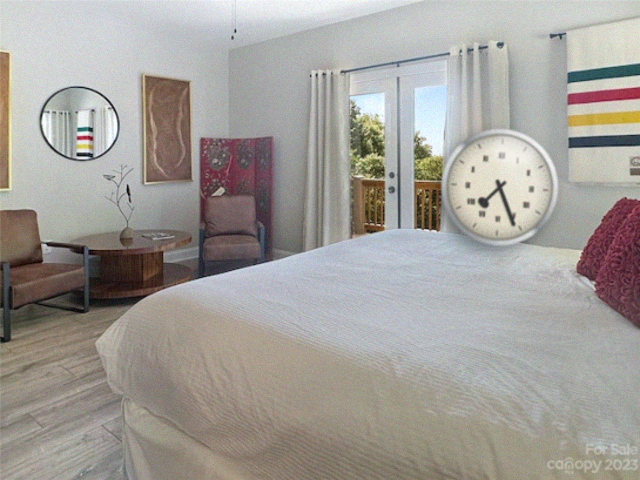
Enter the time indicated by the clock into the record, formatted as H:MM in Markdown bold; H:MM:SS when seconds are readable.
**7:26**
